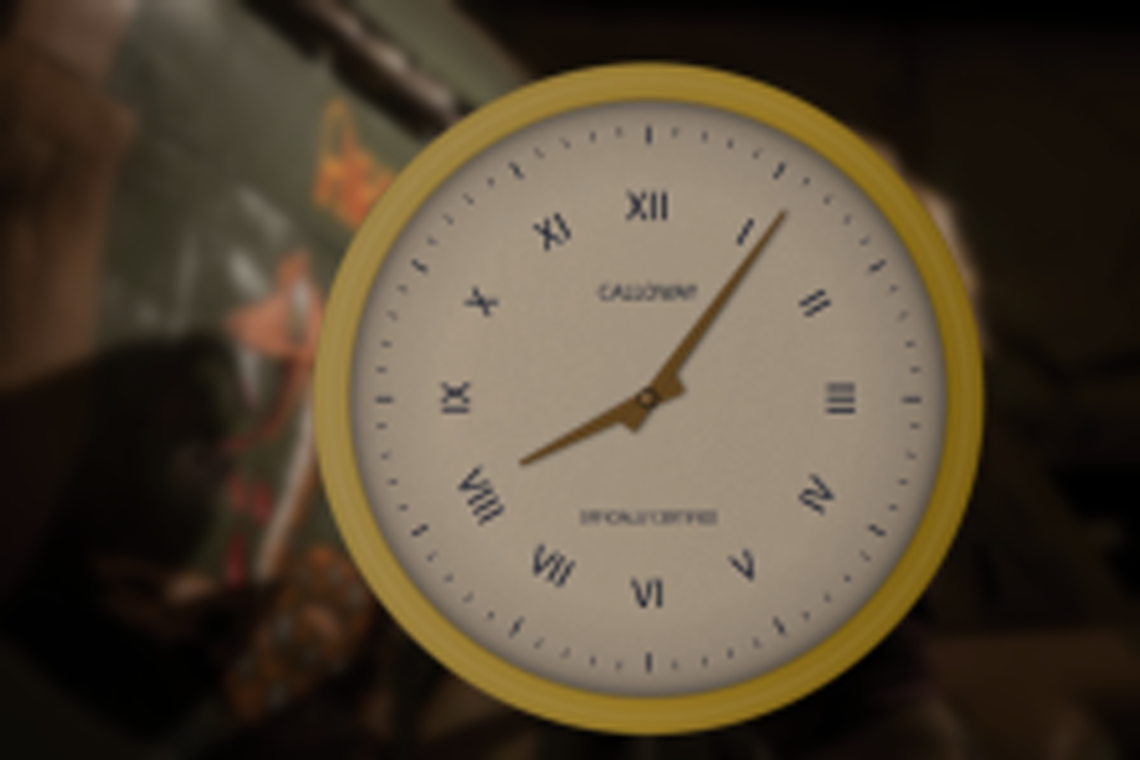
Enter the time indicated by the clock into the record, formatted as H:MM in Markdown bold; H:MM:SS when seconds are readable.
**8:06**
